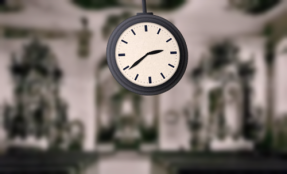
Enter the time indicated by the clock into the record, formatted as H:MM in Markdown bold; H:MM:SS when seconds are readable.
**2:39**
